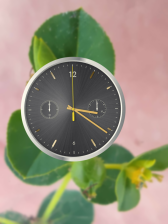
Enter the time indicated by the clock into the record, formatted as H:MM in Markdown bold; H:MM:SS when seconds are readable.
**3:21**
